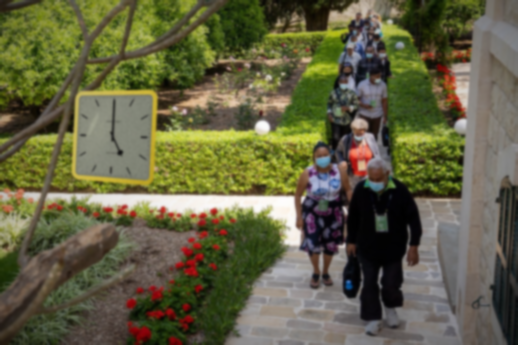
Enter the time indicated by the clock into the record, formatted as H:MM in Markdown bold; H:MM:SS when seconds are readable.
**5:00**
